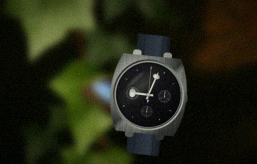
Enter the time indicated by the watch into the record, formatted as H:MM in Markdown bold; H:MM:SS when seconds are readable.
**9:03**
